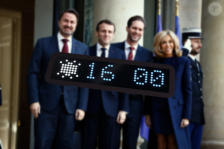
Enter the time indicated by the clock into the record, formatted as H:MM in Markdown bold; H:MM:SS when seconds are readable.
**16:00**
